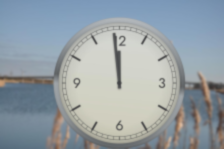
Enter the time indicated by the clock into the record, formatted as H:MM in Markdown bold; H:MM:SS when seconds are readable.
**11:59**
